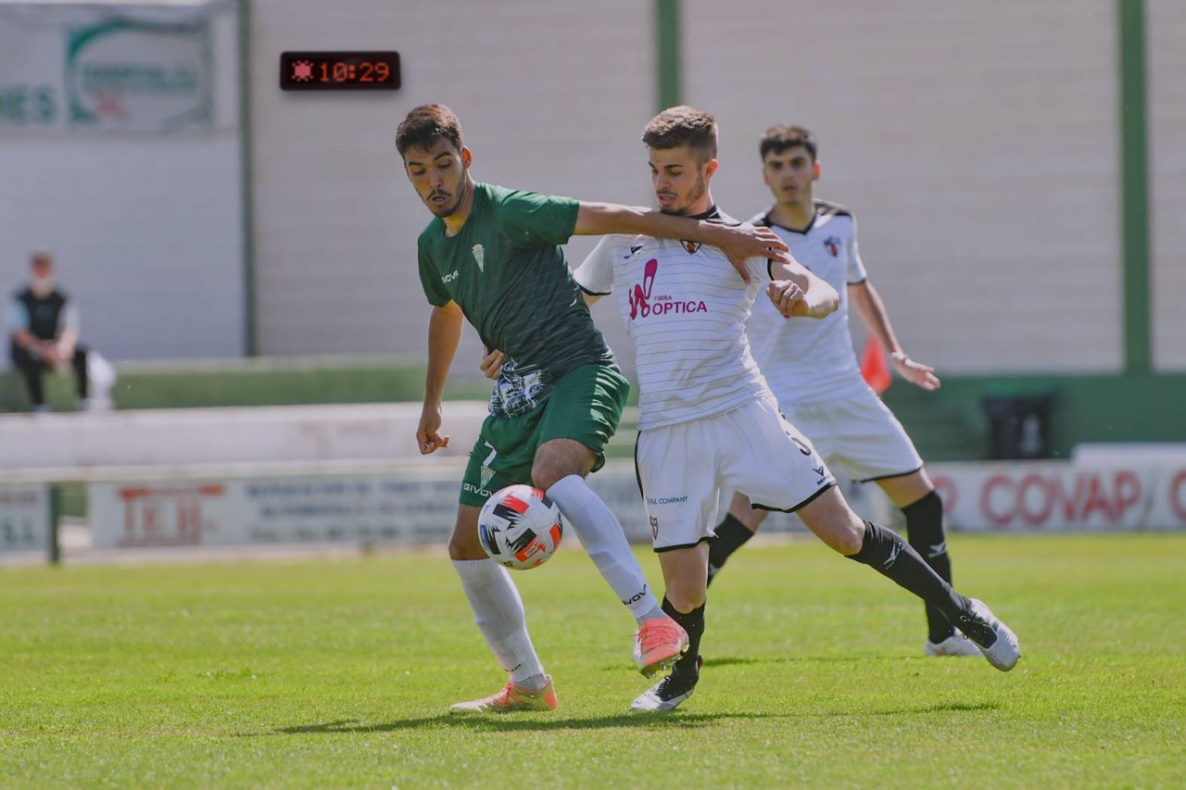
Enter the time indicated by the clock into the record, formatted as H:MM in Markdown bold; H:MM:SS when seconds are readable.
**10:29**
